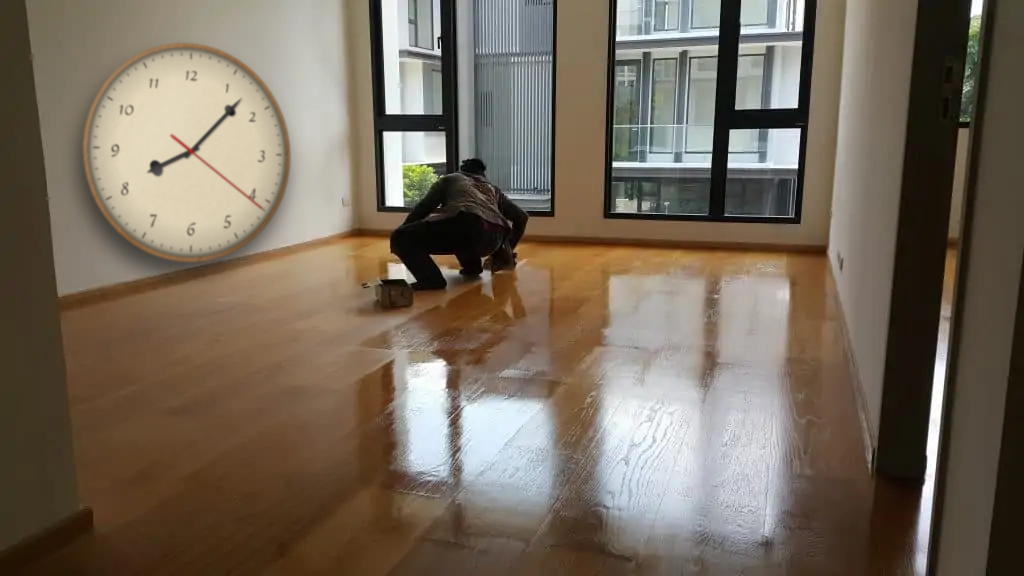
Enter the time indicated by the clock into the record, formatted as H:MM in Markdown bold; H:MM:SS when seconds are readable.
**8:07:21**
